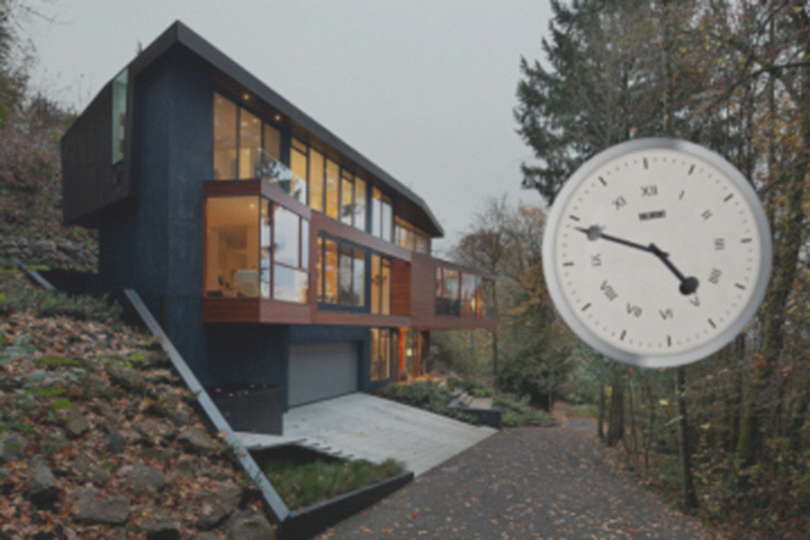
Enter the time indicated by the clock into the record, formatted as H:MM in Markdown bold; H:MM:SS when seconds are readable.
**4:49**
